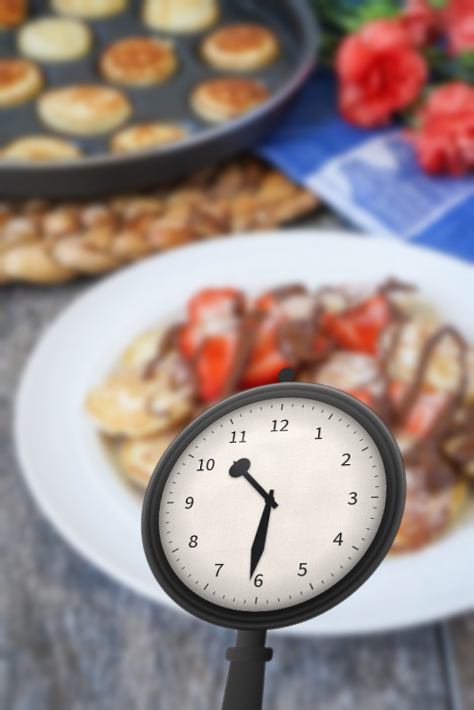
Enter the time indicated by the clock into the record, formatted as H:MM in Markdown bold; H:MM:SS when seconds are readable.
**10:31**
